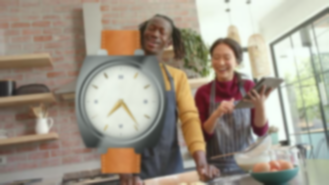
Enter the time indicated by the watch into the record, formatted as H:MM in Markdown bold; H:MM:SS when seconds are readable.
**7:24**
